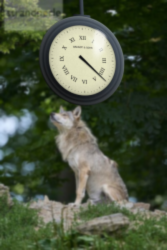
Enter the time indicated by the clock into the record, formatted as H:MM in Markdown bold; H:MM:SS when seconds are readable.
**4:22**
